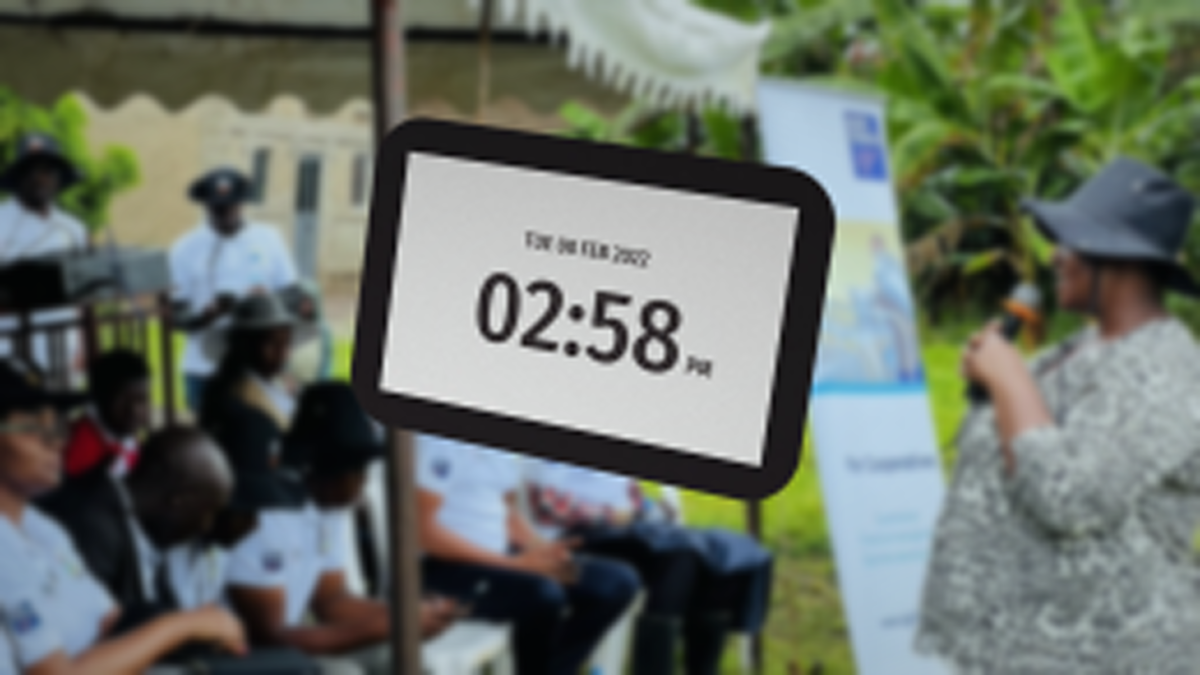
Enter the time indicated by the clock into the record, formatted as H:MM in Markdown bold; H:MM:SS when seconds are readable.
**2:58**
